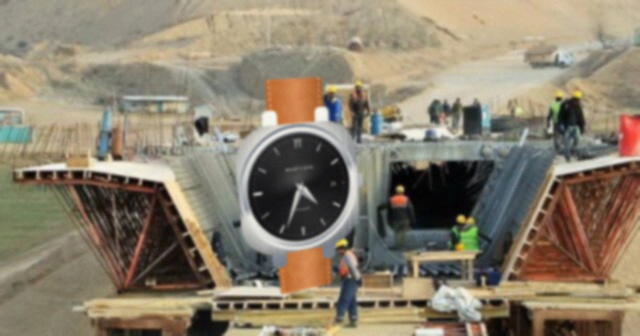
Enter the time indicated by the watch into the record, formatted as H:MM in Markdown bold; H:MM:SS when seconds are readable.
**4:34**
